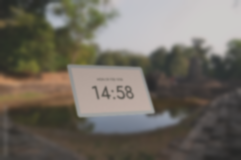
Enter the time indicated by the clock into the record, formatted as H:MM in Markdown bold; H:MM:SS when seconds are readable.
**14:58**
